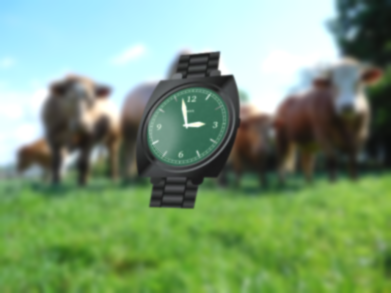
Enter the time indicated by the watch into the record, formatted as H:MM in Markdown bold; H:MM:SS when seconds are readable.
**2:57**
